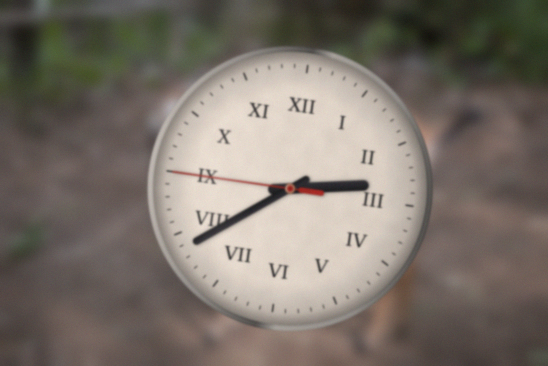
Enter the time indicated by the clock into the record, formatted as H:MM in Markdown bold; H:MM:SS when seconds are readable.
**2:38:45**
